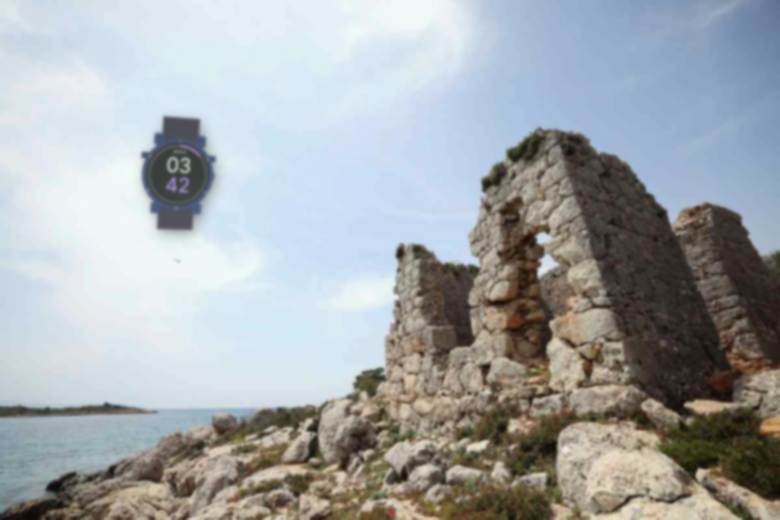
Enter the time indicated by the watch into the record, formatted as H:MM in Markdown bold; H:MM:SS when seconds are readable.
**3:42**
